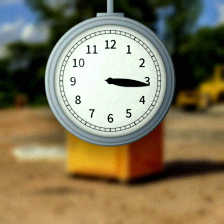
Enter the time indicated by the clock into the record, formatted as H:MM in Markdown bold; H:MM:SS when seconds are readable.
**3:16**
